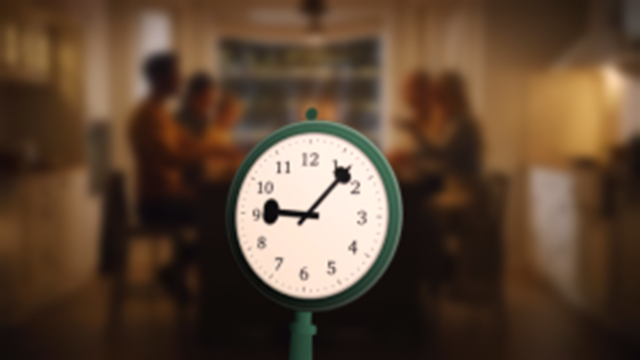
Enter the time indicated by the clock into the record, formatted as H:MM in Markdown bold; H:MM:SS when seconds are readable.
**9:07**
